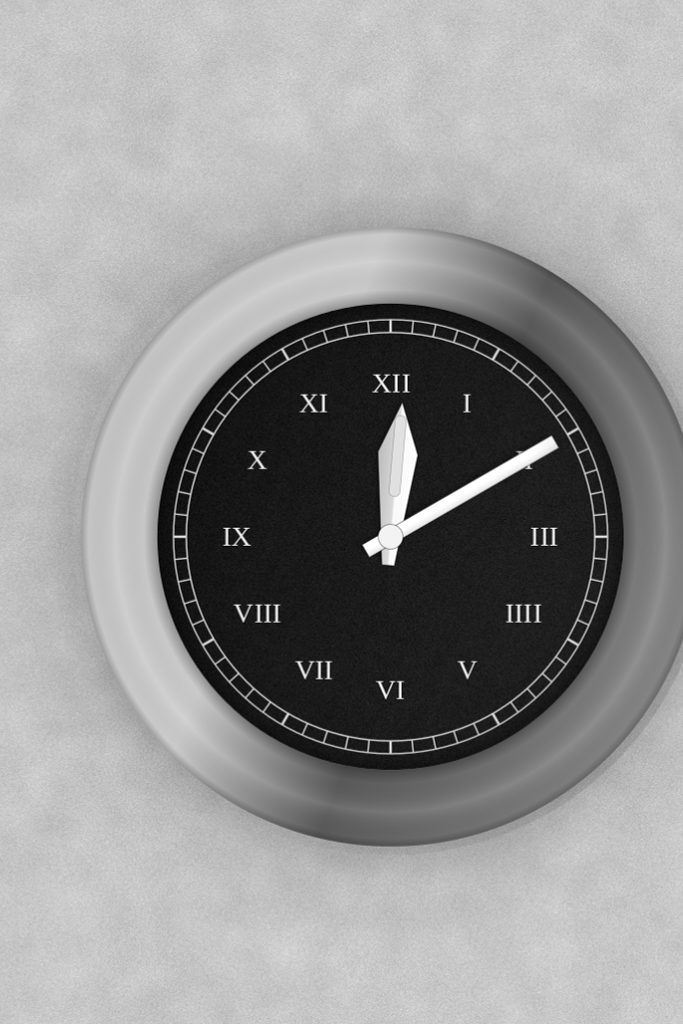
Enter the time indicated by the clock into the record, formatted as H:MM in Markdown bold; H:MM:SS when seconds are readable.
**12:10**
